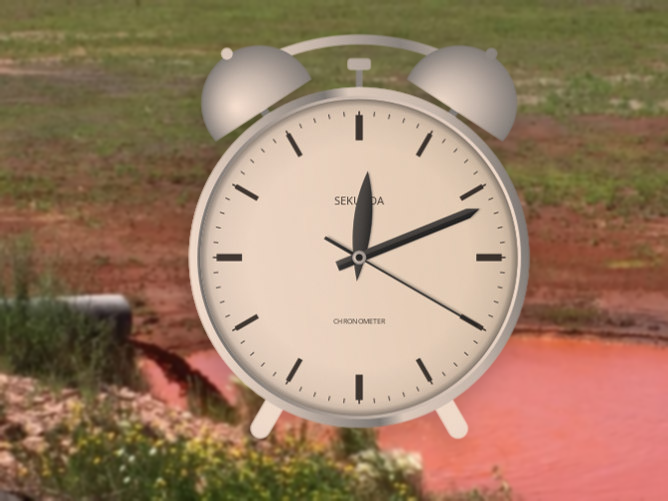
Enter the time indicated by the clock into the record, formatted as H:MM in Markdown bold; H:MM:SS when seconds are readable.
**12:11:20**
